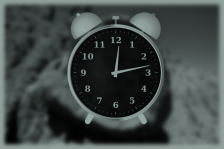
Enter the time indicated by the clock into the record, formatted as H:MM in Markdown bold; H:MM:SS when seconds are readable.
**12:13**
